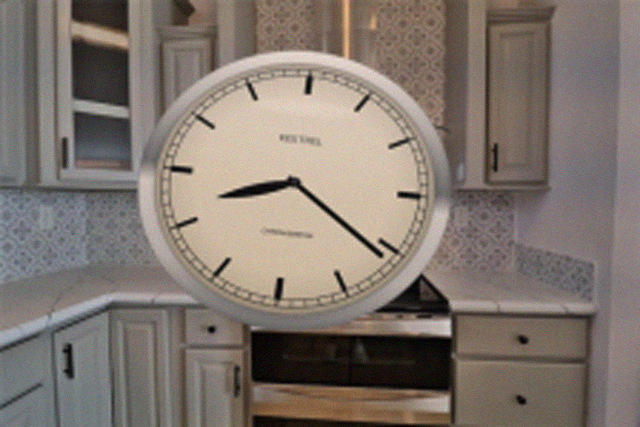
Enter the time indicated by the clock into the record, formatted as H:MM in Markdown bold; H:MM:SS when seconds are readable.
**8:21**
